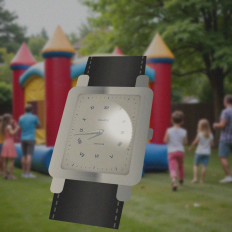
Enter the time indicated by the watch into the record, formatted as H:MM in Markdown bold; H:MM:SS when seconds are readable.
**7:43**
